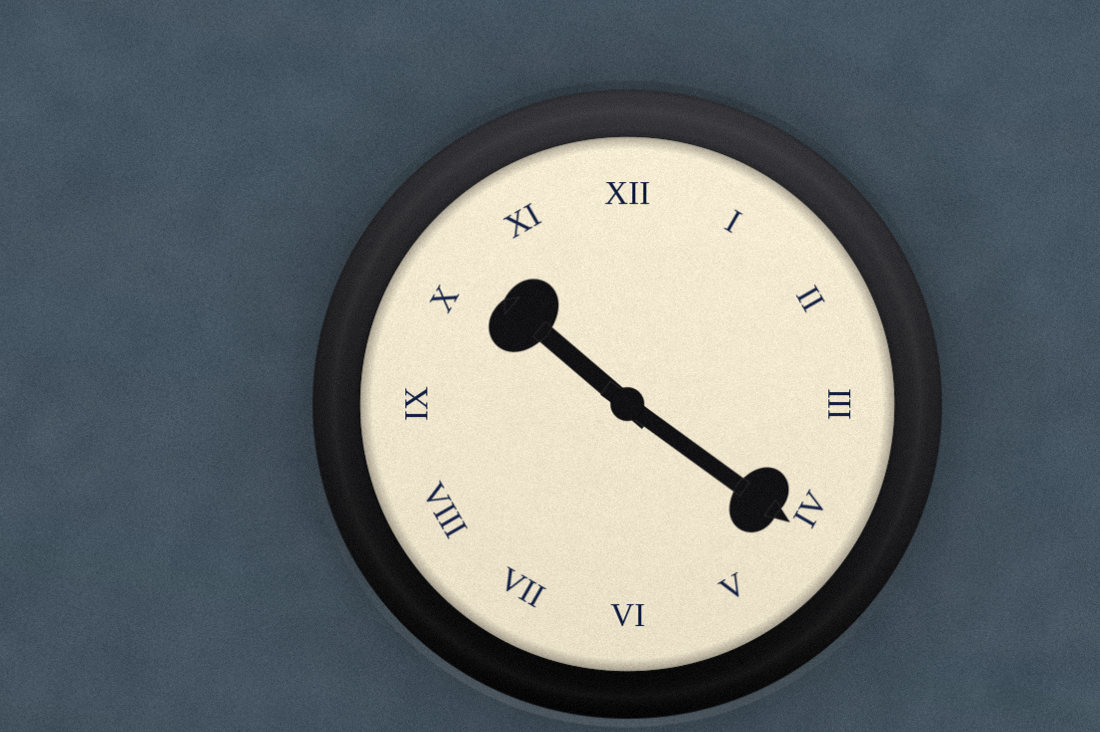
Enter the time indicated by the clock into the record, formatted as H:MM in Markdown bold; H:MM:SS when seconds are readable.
**10:21**
